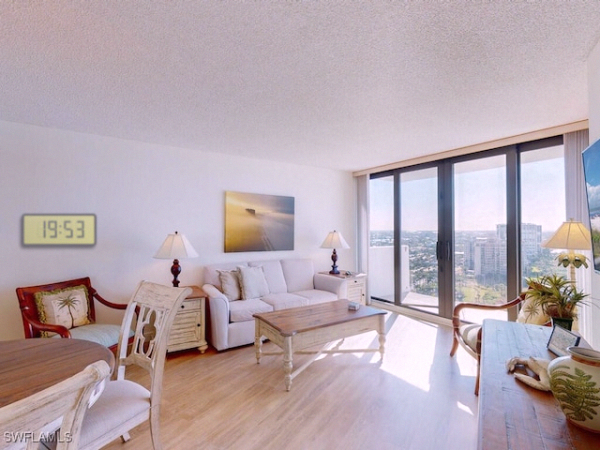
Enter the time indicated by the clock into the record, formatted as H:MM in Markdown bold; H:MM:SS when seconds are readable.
**19:53**
